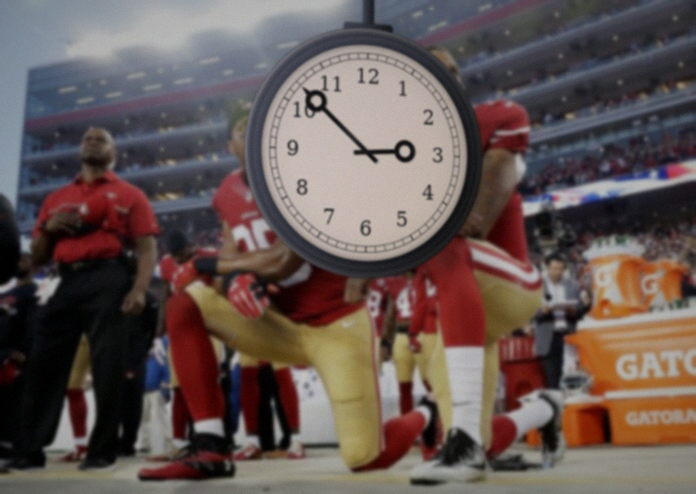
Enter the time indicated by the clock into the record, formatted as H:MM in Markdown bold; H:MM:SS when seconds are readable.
**2:52**
